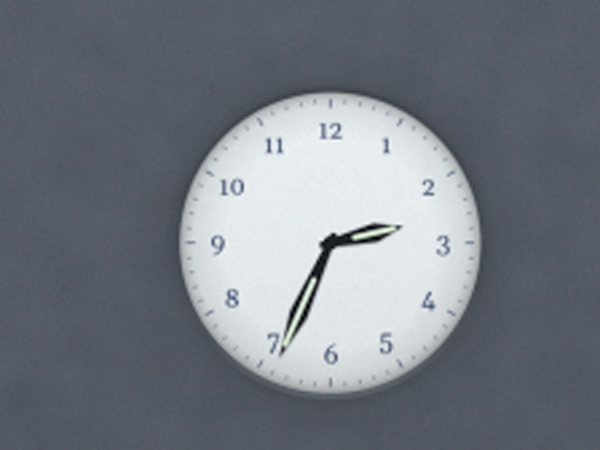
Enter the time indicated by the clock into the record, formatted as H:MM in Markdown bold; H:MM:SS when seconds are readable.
**2:34**
